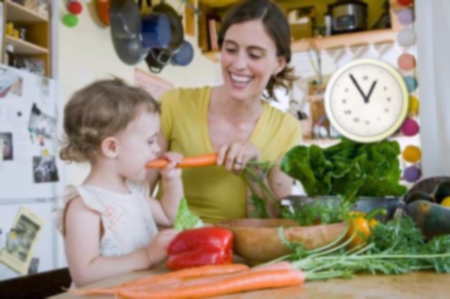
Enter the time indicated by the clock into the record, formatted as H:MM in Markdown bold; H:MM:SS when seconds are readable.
**12:55**
